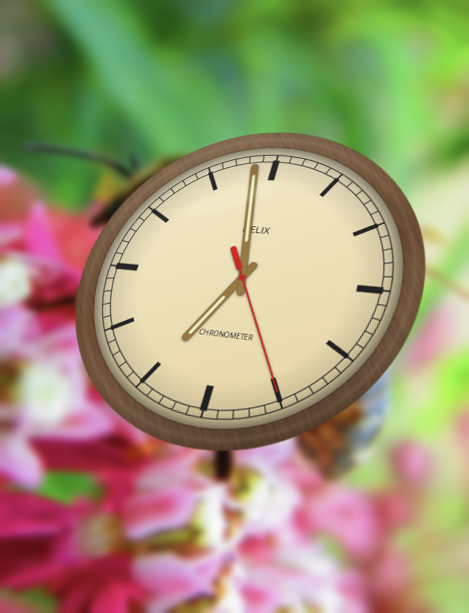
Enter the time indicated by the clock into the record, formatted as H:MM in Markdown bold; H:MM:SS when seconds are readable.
**6:58:25**
